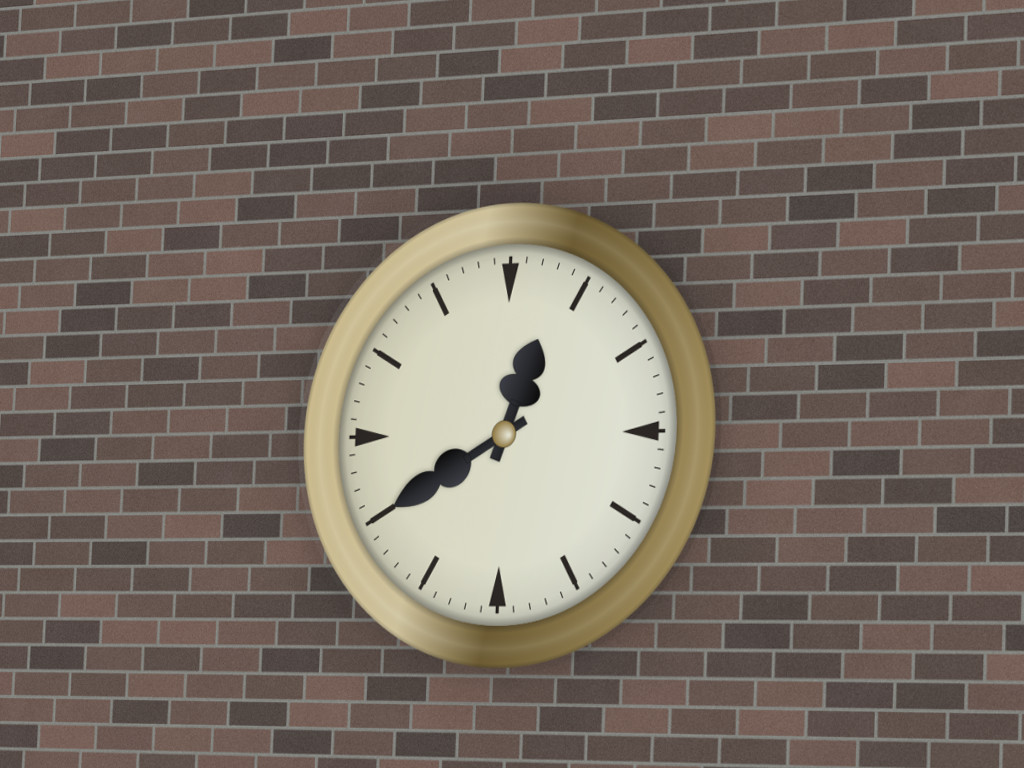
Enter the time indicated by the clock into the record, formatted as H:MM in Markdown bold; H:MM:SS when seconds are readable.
**12:40**
